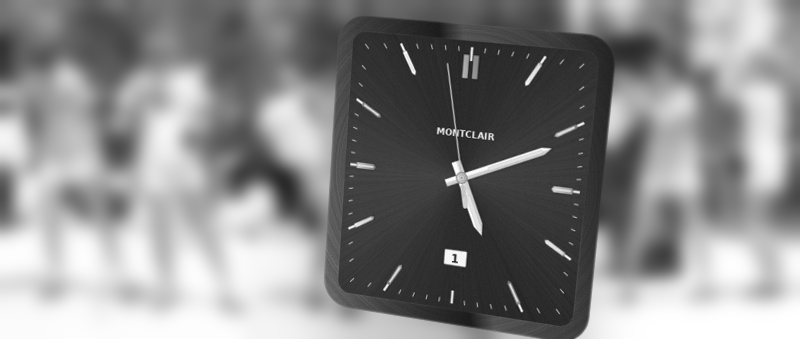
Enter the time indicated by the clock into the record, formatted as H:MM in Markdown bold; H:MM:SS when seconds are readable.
**5:10:58**
